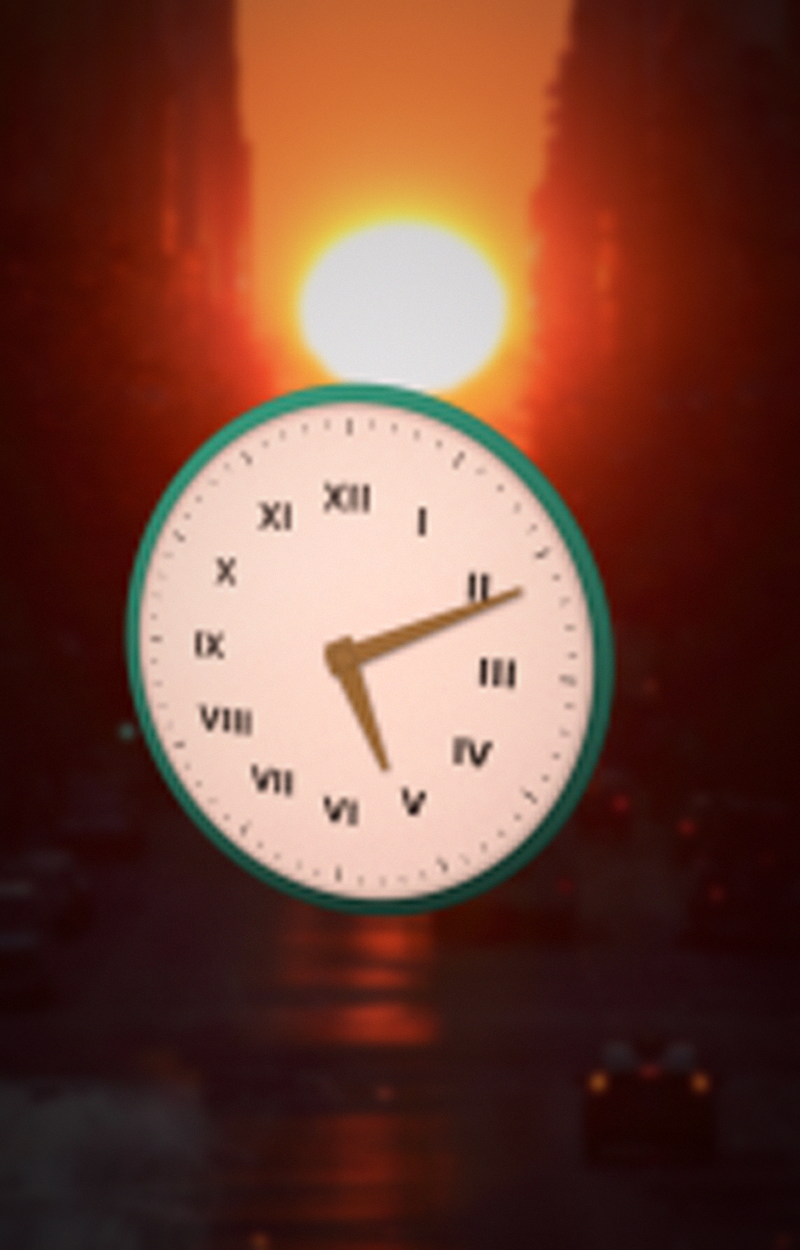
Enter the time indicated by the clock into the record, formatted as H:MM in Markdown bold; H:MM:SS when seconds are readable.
**5:11**
